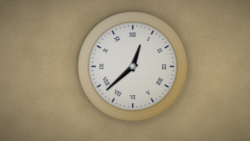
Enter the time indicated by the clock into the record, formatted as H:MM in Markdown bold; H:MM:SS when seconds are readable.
**12:38**
